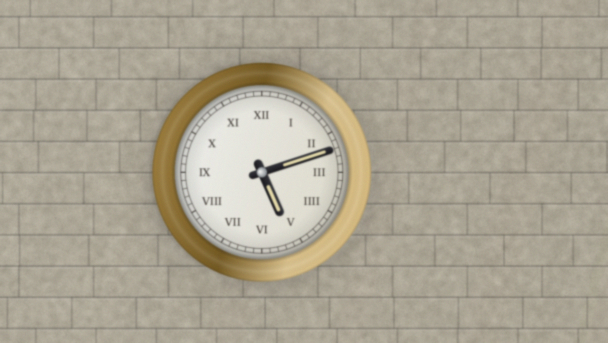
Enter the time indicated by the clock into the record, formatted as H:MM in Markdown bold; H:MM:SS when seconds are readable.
**5:12**
